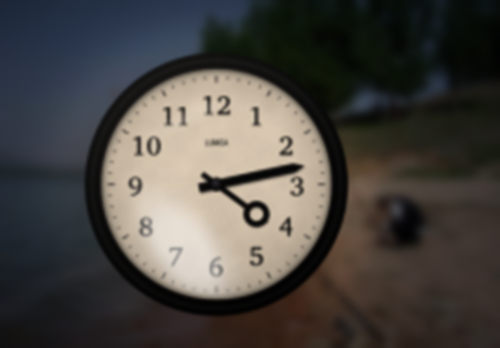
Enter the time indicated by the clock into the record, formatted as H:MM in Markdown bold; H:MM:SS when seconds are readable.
**4:13**
